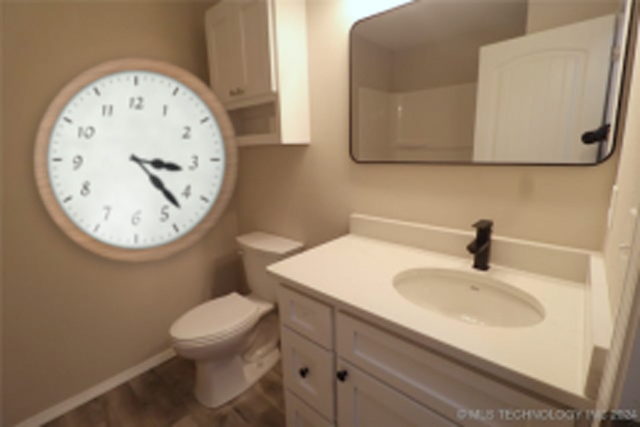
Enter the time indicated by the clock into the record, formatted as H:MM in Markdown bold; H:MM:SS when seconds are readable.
**3:23**
